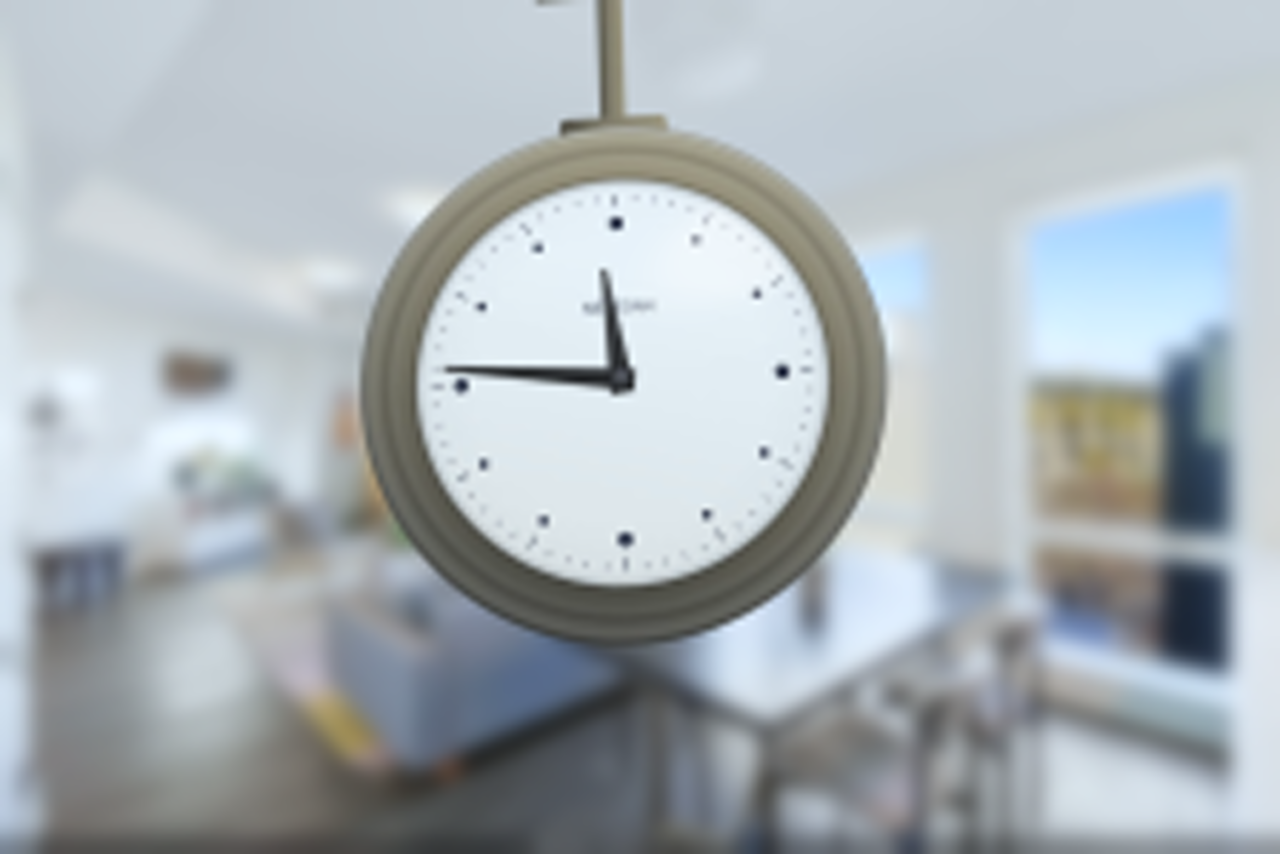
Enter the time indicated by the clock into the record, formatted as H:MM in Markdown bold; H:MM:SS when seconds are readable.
**11:46**
